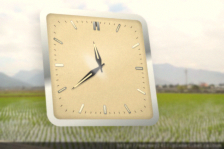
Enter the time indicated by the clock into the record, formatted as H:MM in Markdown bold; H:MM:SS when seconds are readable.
**11:39**
